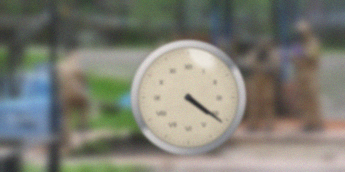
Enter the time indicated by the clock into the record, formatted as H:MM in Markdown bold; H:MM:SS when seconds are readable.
**4:21**
